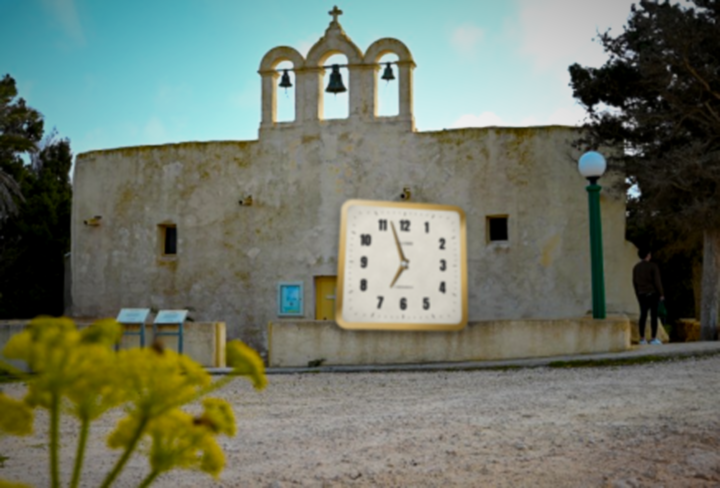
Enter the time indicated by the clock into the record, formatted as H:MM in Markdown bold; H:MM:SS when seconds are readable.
**6:57**
